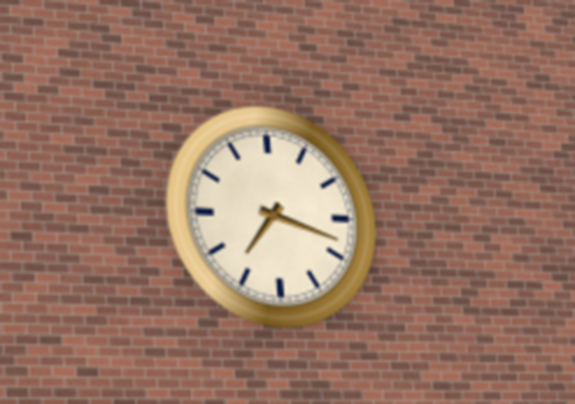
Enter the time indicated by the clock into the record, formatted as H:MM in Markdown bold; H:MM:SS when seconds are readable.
**7:18**
